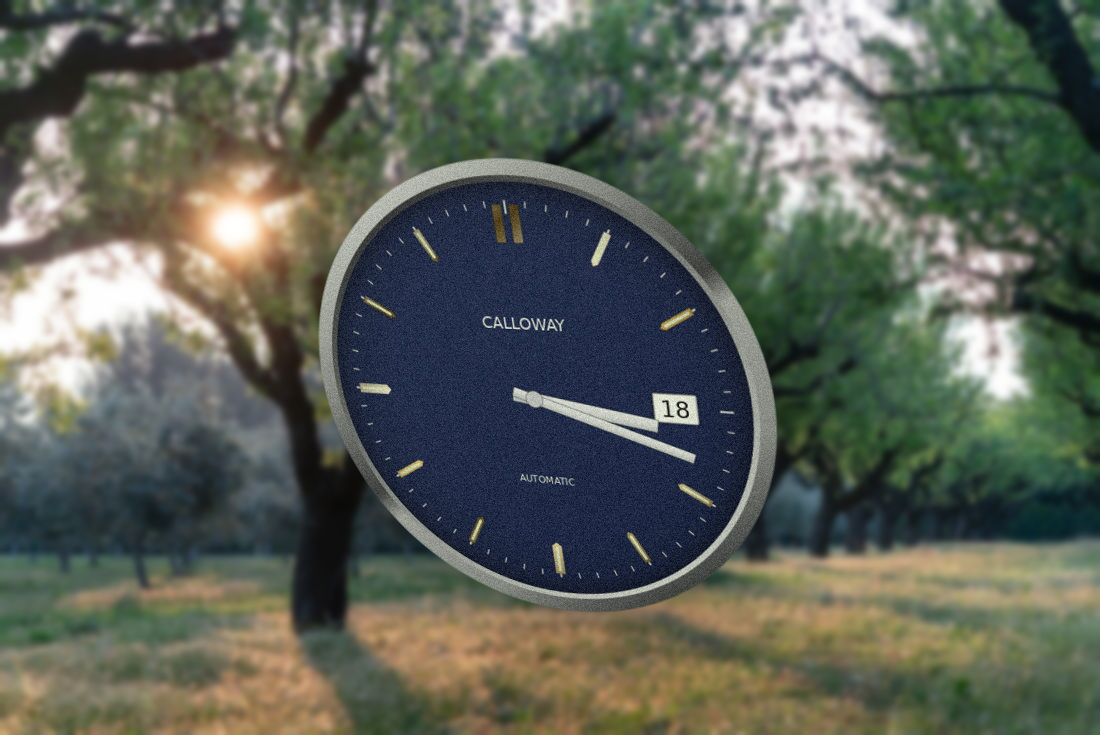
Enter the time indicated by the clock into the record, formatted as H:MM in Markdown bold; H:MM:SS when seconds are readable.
**3:18**
